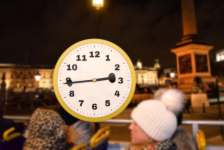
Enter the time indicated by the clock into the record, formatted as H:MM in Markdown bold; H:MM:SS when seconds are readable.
**2:44**
